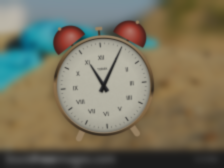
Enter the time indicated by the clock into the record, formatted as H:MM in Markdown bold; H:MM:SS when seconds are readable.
**11:05**
